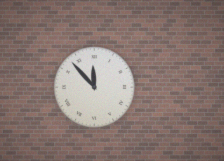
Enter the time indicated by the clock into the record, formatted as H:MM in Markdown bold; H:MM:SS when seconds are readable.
**11:53**
